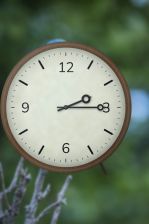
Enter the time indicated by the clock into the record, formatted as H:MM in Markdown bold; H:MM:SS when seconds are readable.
**2:15**
